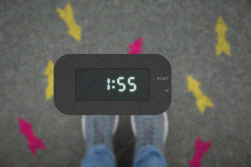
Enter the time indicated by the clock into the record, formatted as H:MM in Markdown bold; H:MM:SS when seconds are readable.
**1:55**
